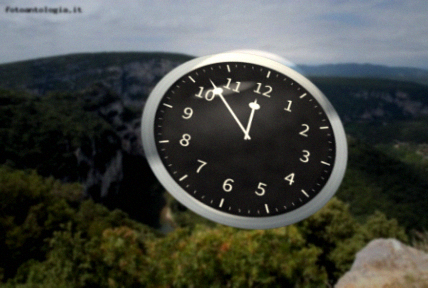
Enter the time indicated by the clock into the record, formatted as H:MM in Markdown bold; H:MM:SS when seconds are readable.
**11:52**
